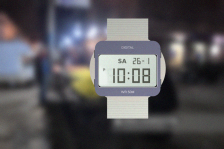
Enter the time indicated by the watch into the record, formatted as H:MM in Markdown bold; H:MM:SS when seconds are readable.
**10:08**
